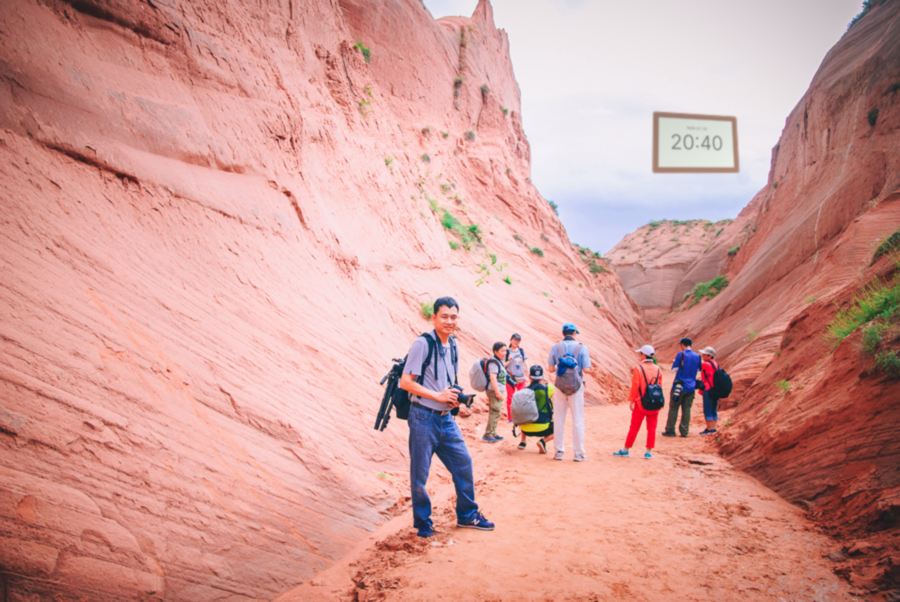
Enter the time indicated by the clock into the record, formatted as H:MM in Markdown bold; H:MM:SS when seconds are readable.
**20:40**
